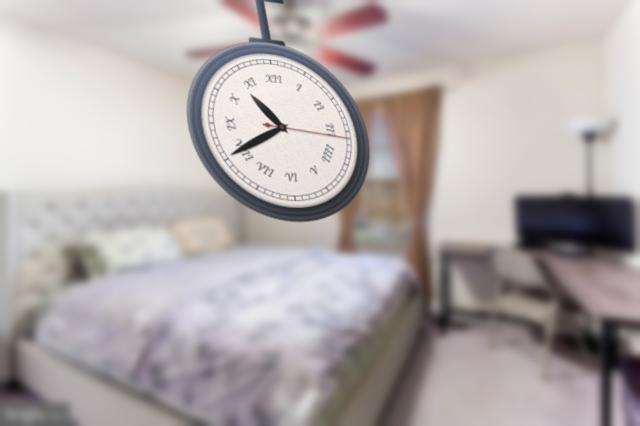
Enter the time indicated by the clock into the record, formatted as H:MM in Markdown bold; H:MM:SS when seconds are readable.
**10:40:16**
